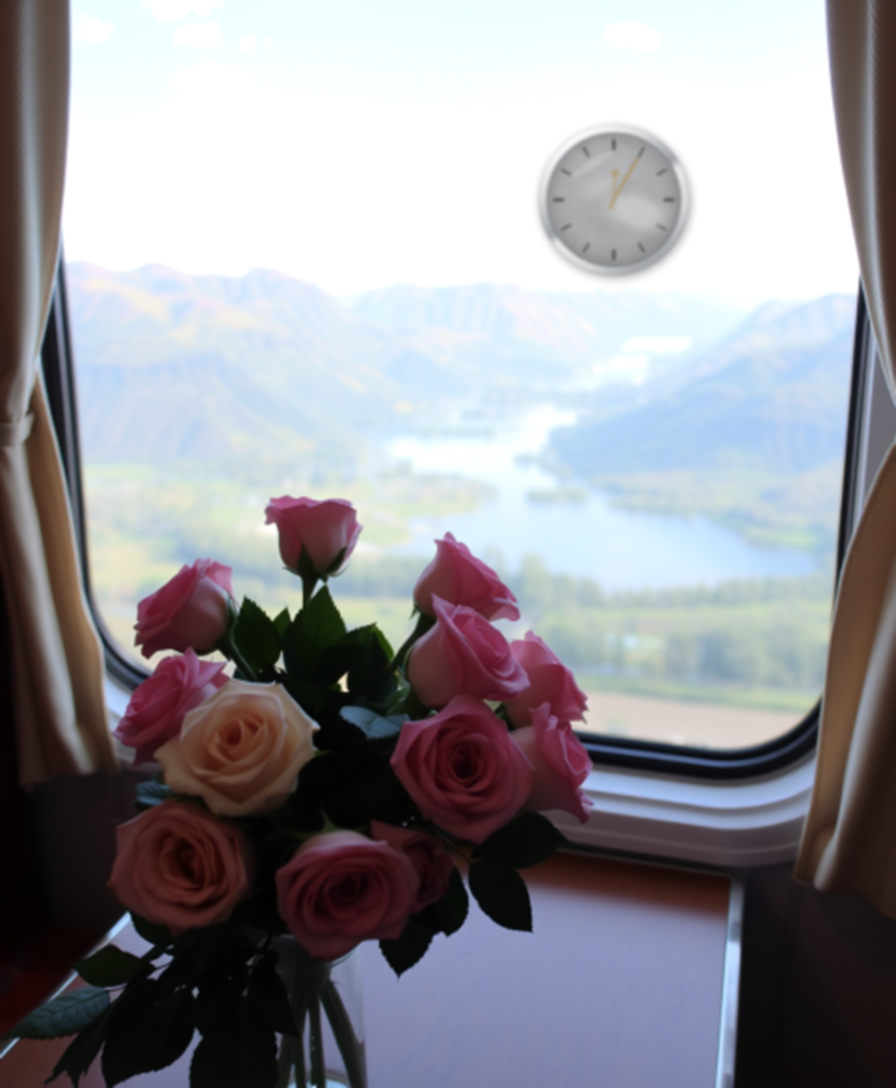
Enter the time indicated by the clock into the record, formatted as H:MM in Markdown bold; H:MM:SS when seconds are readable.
**12:05**
